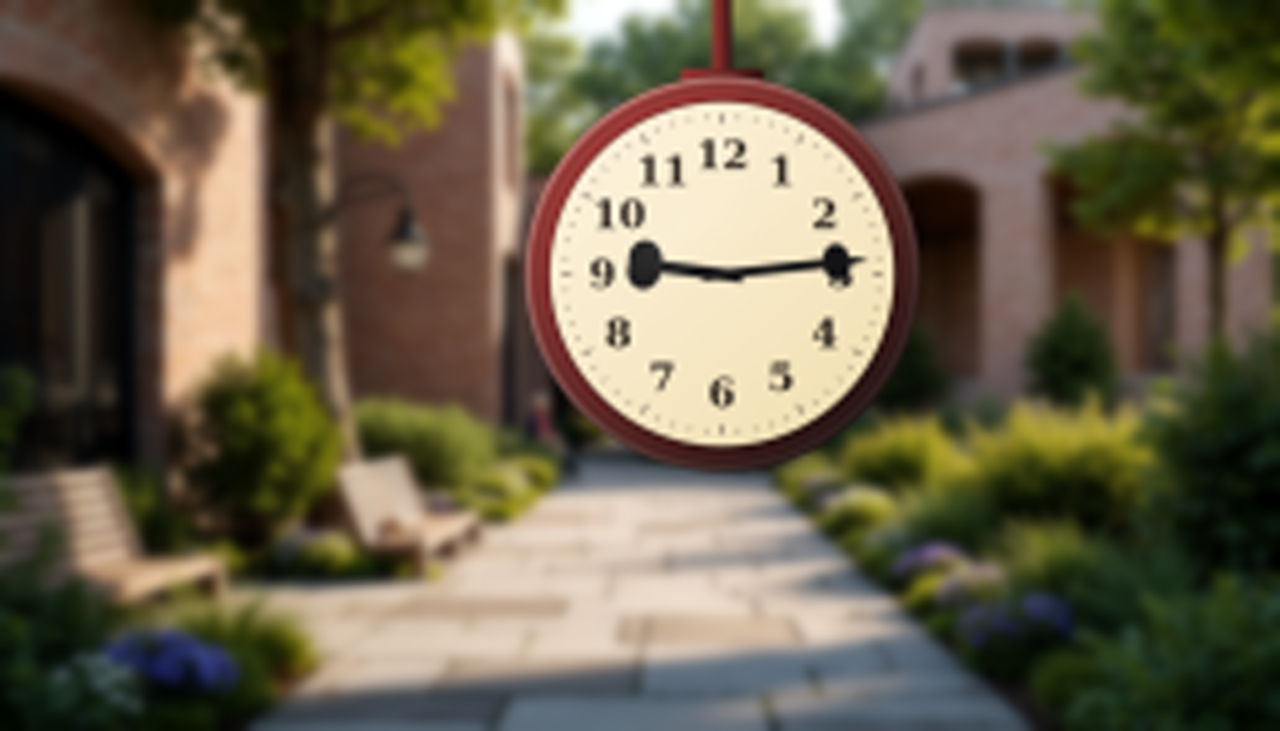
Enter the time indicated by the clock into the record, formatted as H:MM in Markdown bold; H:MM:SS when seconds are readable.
**9:14**
